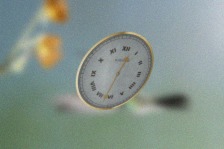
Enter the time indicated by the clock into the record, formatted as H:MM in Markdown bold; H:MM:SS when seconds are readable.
**12:32**
